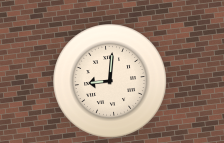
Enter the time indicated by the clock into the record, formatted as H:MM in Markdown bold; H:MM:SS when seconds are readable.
**9:02**
